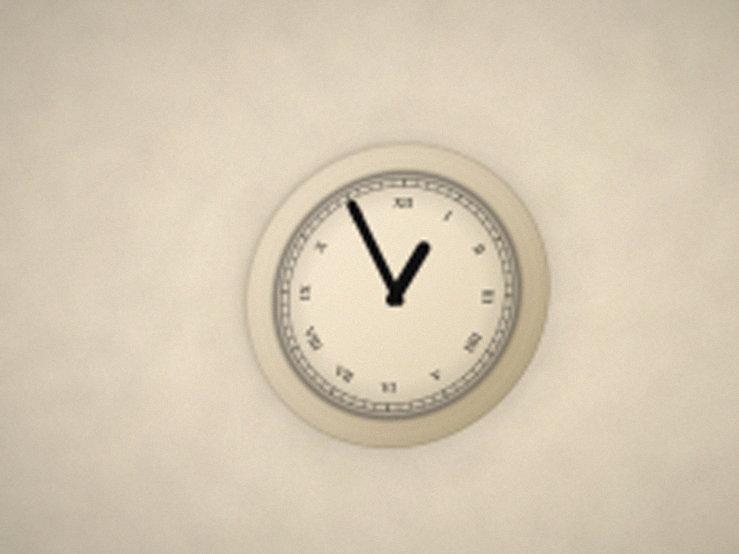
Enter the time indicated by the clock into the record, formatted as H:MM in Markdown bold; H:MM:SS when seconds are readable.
**12:55**
